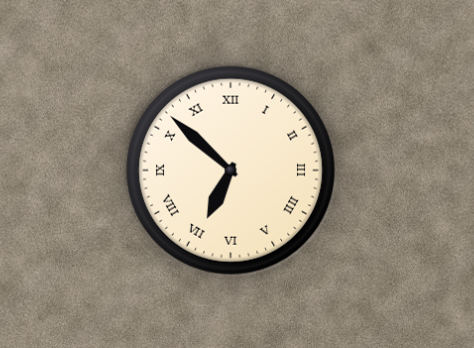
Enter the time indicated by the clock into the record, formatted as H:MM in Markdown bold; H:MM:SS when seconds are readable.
**6:52**
